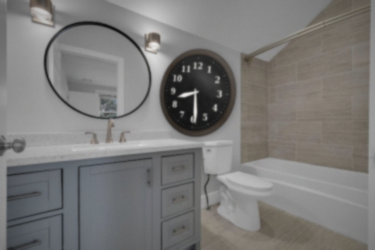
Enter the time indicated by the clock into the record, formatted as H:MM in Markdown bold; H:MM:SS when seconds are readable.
**8:29**
